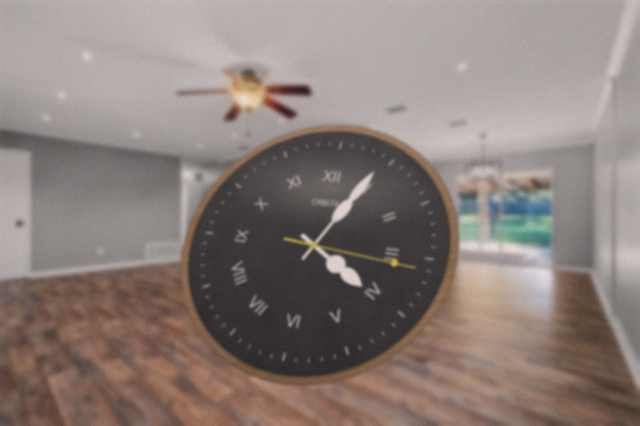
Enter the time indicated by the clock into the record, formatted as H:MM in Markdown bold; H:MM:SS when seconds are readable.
**4:04:16**
